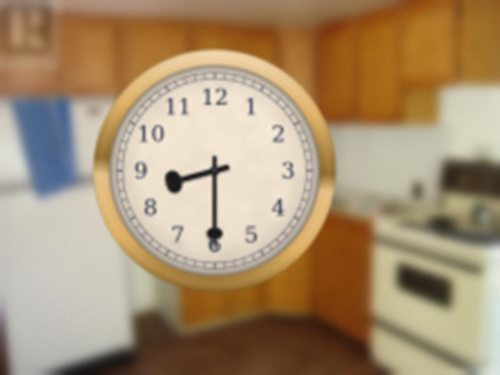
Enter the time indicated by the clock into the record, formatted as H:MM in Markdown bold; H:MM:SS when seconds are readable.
**8:30**
